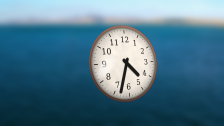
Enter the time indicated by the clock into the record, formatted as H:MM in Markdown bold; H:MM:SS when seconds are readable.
**4:33**
